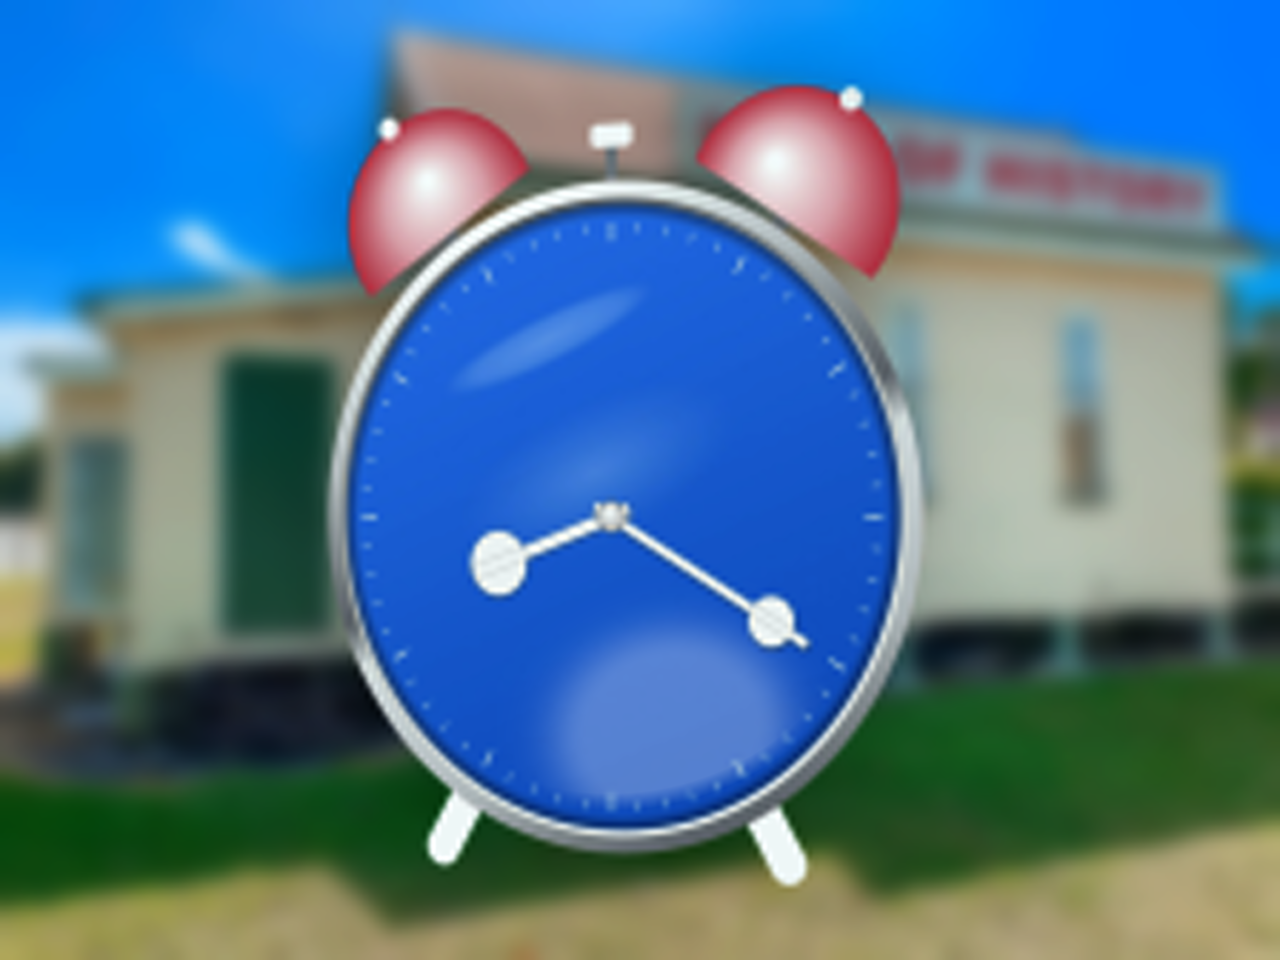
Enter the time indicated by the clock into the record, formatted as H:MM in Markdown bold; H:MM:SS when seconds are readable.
**8:20**
